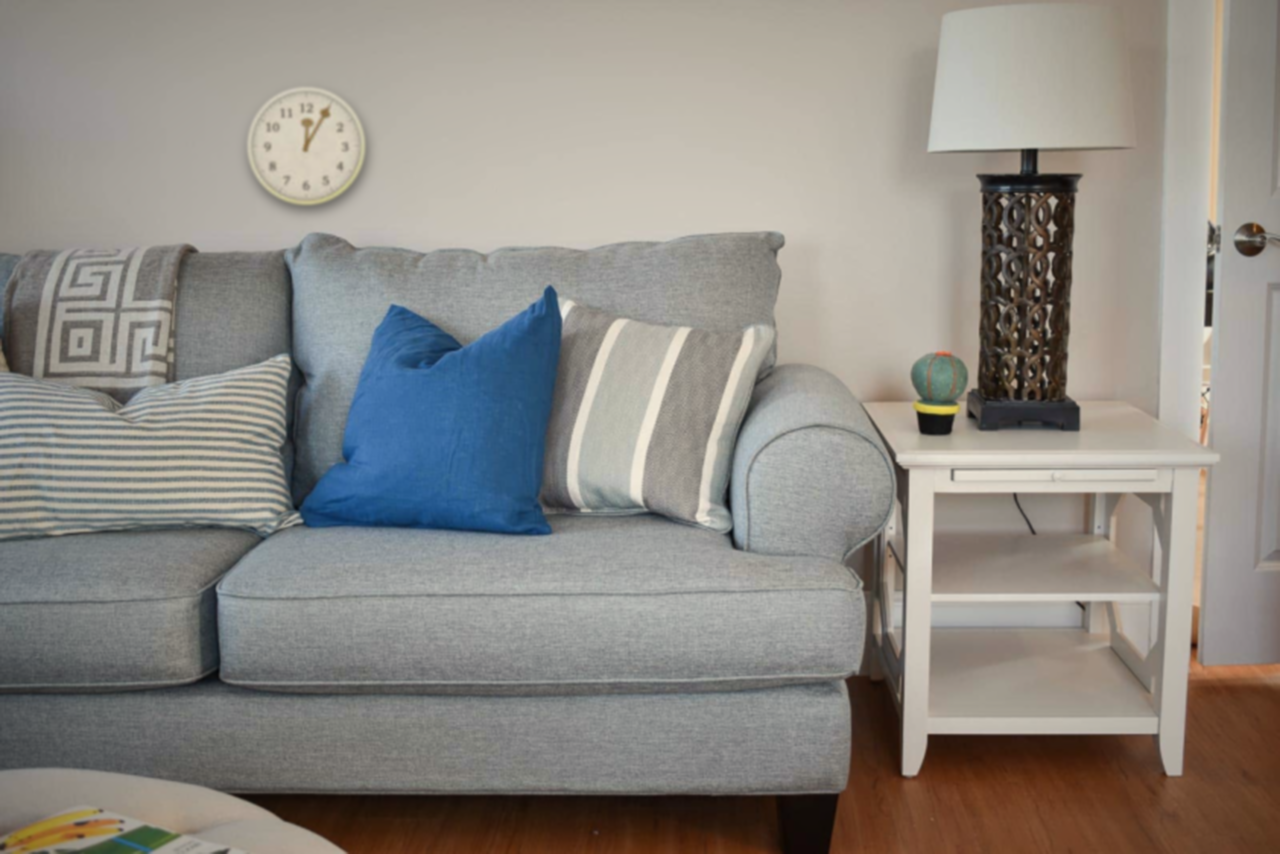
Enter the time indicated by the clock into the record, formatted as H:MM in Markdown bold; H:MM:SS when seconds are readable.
**12:05**
